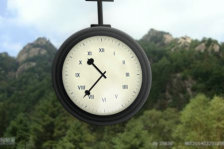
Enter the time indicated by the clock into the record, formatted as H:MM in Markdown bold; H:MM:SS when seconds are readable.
**10:37**
